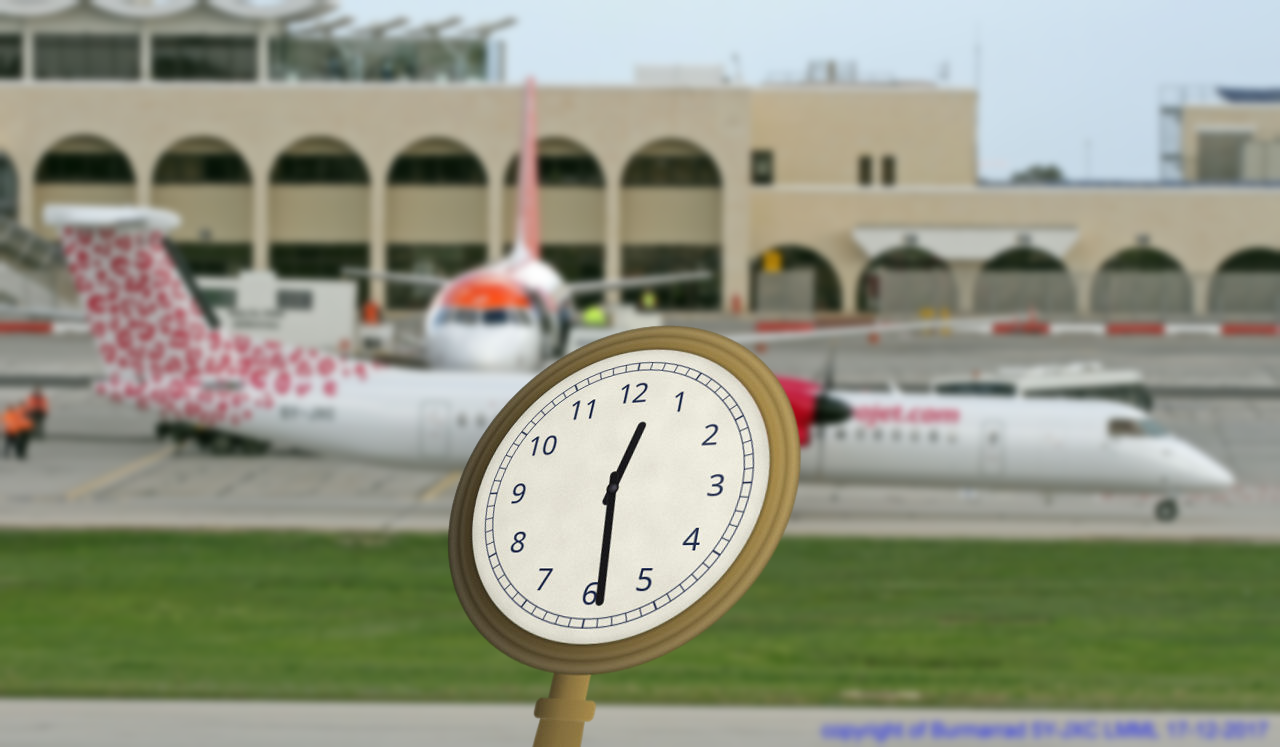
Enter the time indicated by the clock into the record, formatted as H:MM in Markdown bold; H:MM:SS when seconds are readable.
**12:29**
